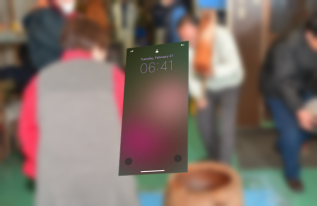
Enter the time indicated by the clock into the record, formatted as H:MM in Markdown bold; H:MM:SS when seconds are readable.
**6:41**
